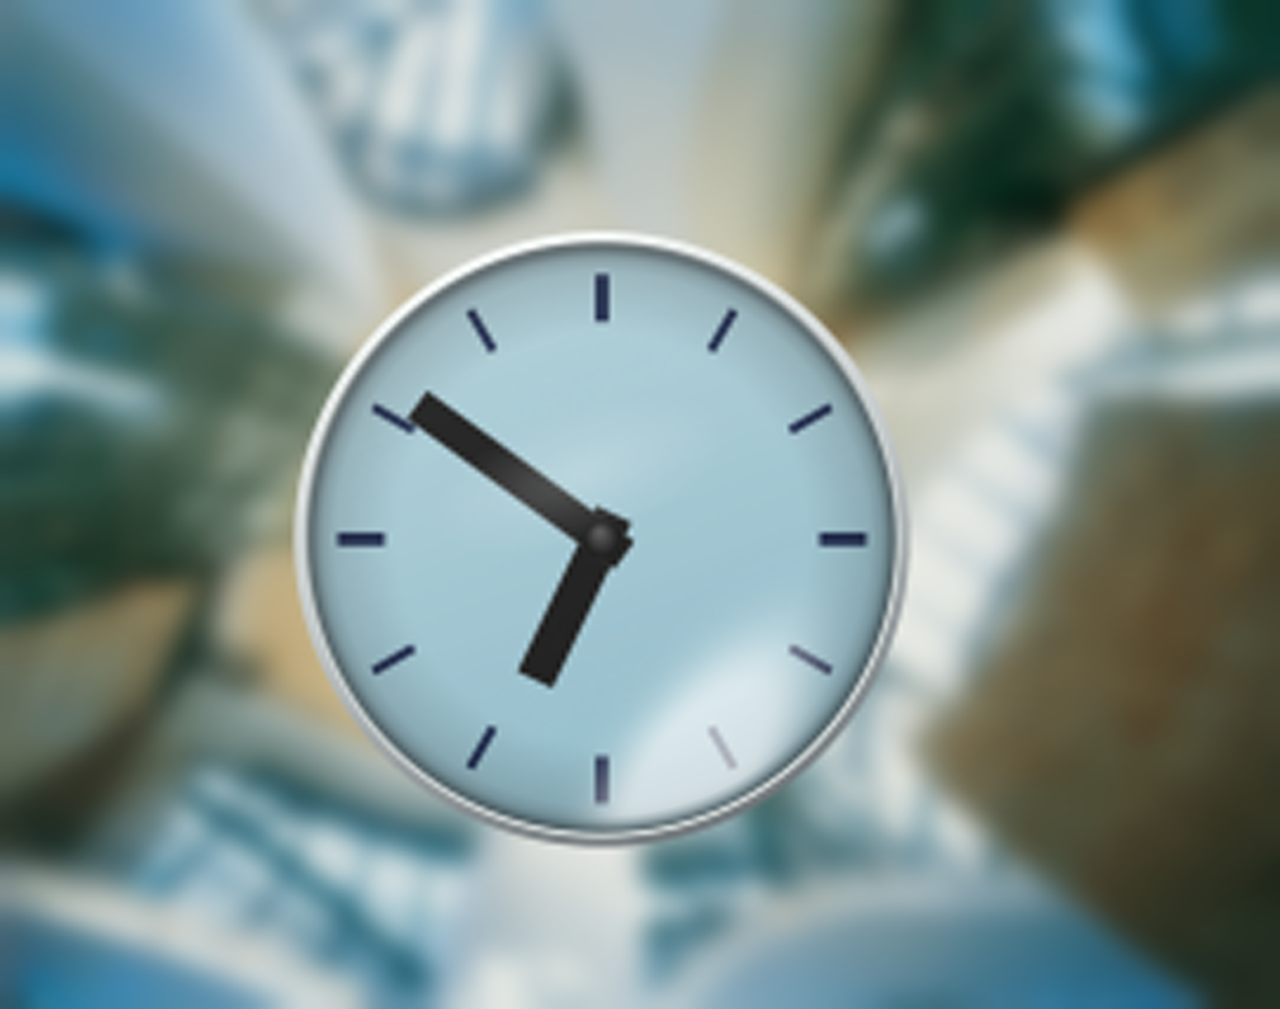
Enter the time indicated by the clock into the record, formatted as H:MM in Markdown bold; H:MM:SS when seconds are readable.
**6:51**
